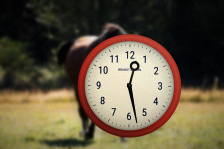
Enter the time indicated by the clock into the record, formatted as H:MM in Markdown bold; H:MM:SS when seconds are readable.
**12:28**
